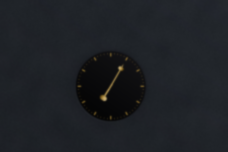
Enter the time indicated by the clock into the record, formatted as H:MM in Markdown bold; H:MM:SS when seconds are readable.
**7:05**
